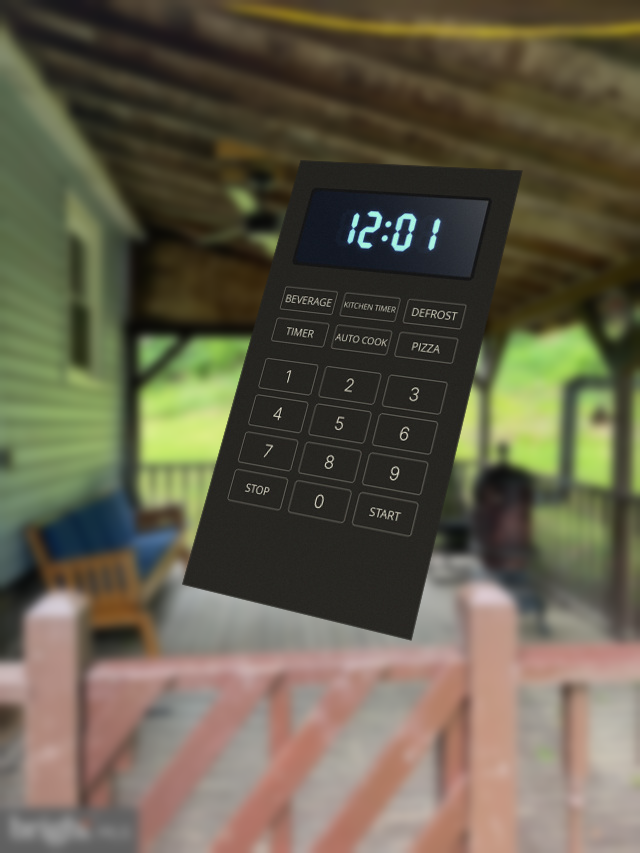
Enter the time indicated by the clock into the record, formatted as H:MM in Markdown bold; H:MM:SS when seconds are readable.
**12:01**
